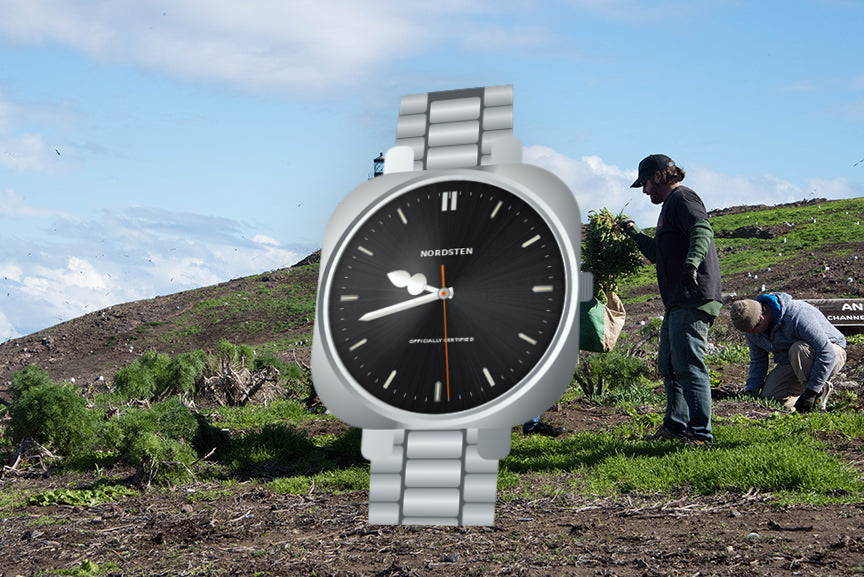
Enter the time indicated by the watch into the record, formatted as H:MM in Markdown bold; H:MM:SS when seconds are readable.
**9:42:29**
